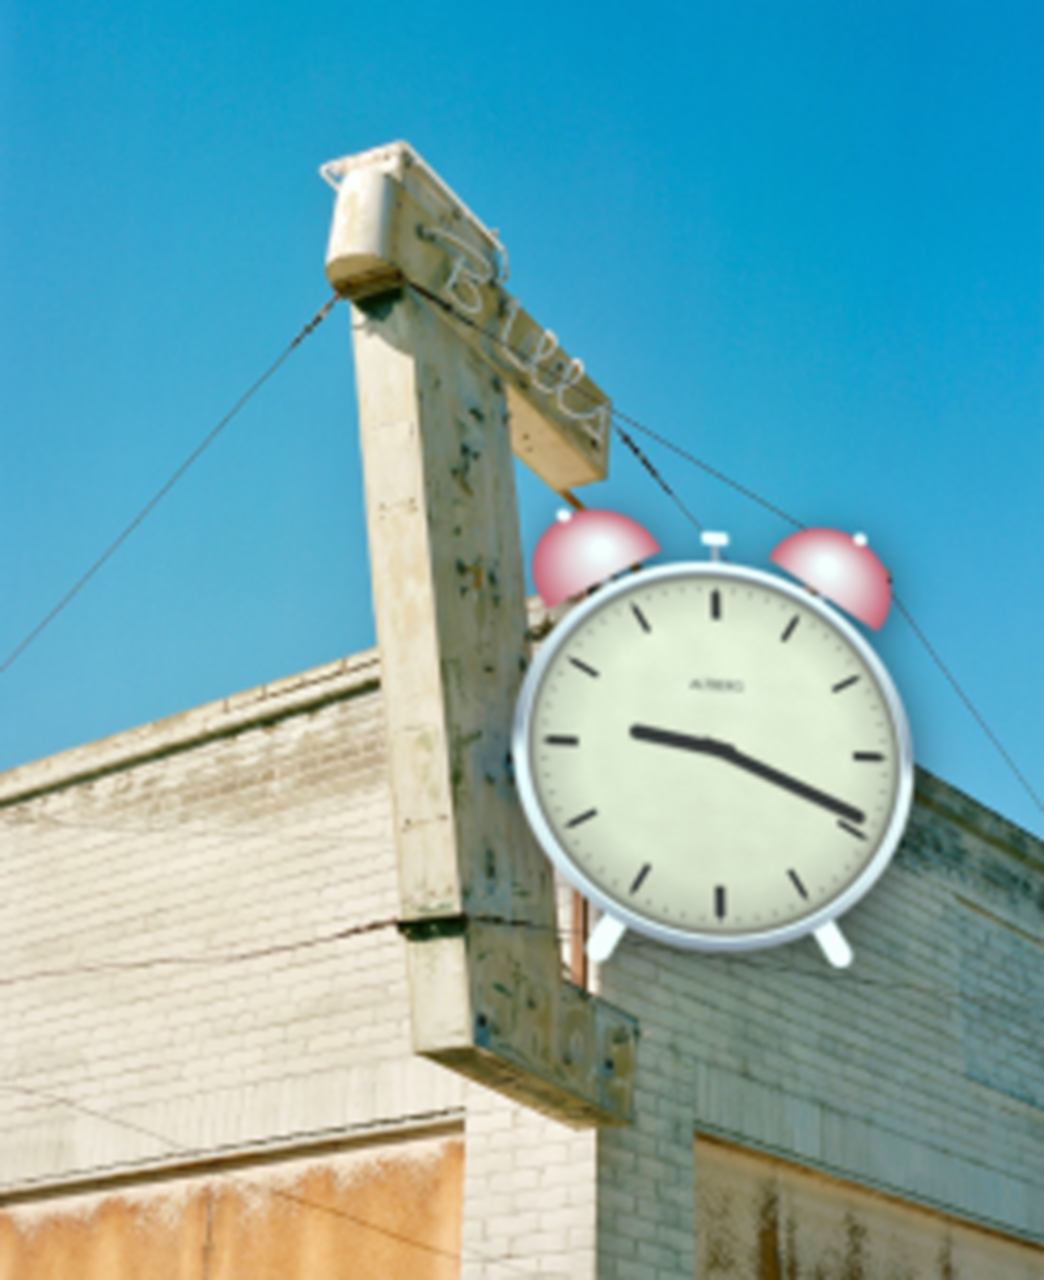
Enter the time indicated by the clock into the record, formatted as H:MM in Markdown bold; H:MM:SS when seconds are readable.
**9:19**
